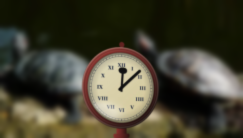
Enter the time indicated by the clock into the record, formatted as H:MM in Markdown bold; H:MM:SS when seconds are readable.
**12:08**
